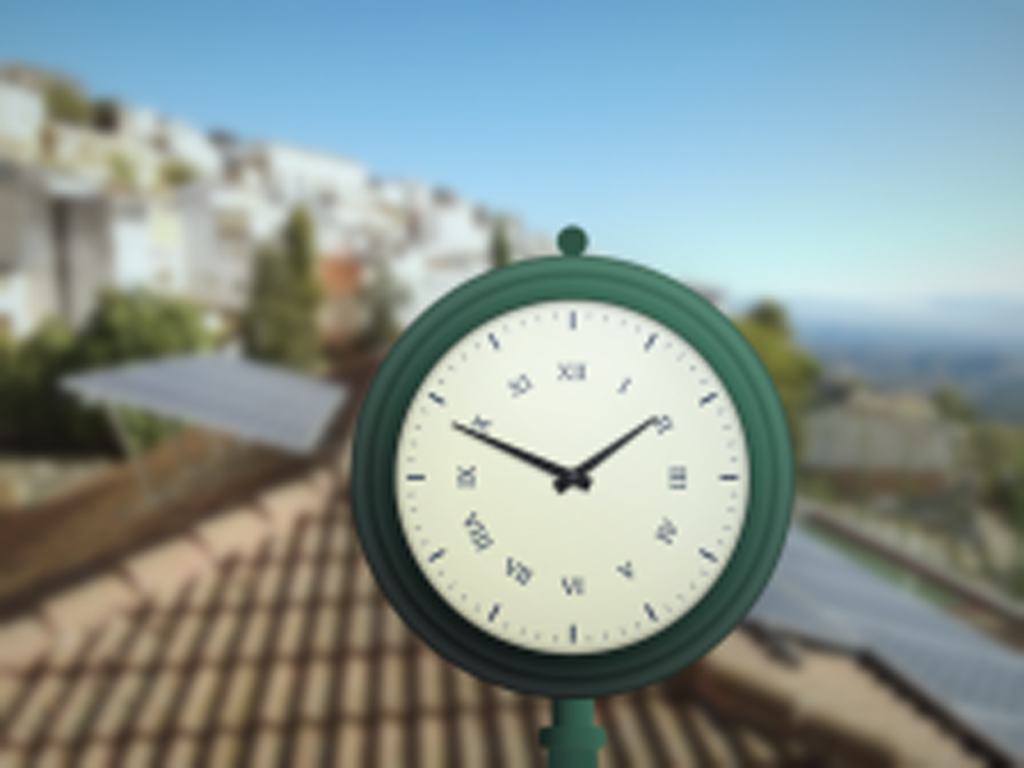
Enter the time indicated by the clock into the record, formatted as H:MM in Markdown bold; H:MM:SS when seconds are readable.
**1:49**
